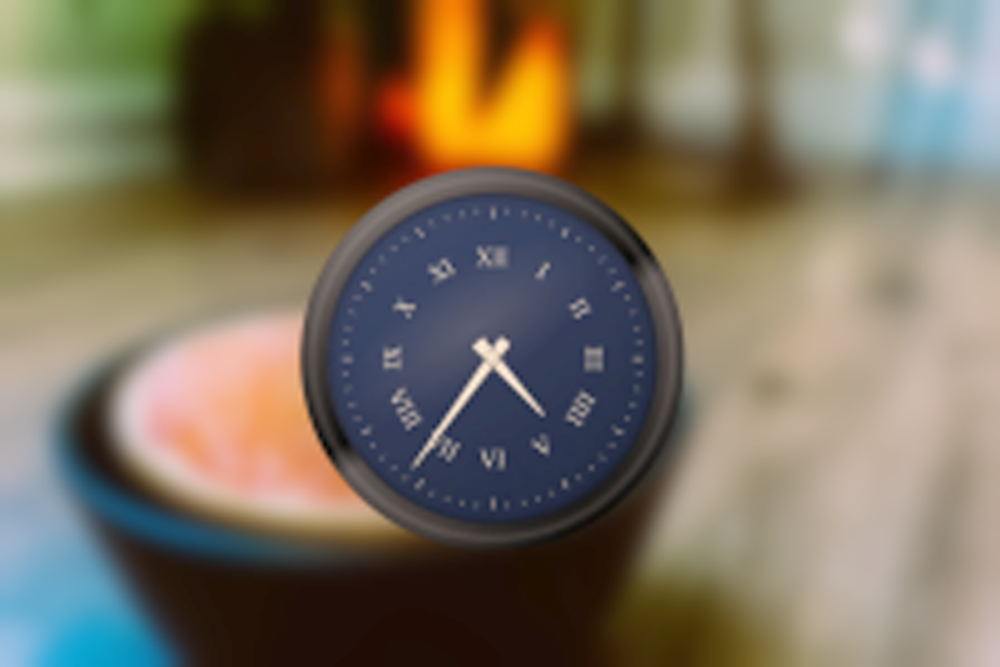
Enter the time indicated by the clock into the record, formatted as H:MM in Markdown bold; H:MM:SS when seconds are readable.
**4:36**
